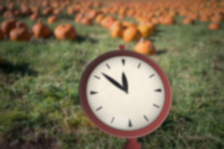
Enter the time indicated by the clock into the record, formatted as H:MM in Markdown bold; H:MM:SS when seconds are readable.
**11:52**
